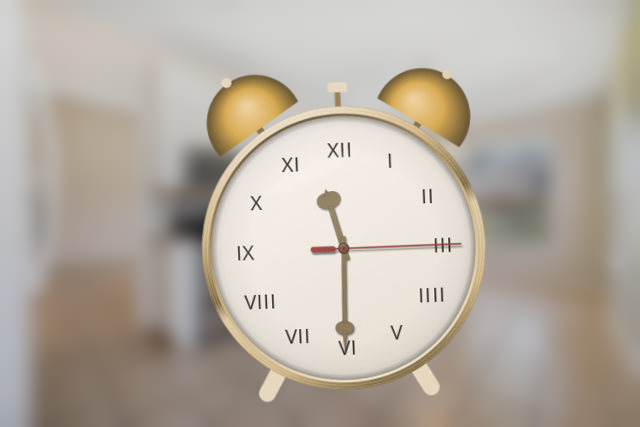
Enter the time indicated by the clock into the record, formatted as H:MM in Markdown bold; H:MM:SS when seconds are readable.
**11:30:15**
